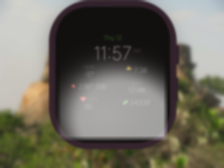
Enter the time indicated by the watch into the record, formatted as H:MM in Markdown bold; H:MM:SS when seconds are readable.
**11:57**
